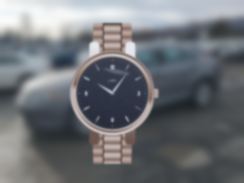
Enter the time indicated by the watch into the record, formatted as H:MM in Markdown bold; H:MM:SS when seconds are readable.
**10:06**
